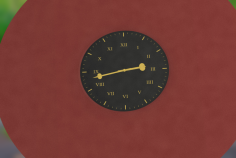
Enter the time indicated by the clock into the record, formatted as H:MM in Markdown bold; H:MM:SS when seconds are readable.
**2:43**
